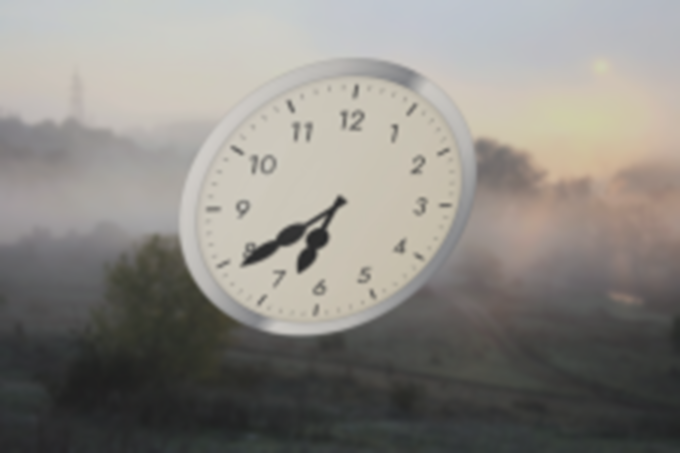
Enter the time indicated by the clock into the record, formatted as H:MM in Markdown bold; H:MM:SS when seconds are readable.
**6:39**
